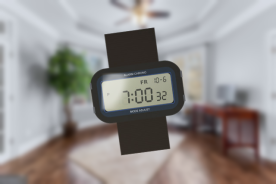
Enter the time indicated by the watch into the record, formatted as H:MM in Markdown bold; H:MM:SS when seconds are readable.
**7:00:32**
